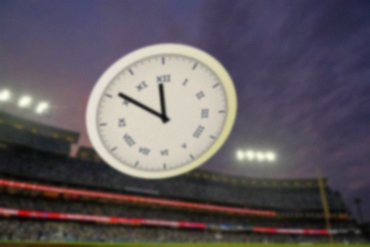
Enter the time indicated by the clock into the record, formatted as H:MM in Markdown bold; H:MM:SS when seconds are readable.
**11:51**
